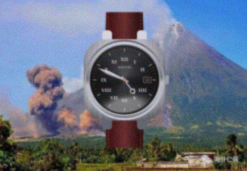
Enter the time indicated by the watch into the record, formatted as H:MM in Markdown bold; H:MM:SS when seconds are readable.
**4:49**
